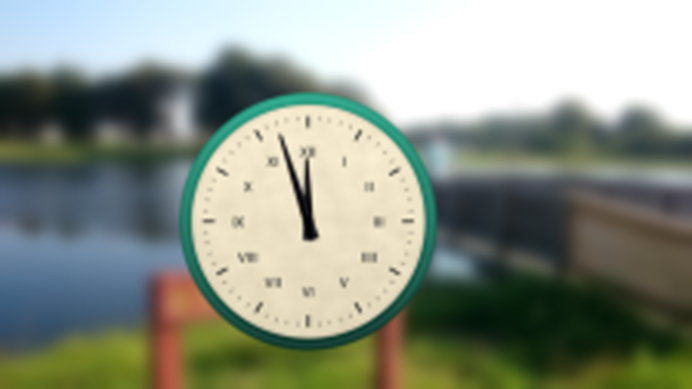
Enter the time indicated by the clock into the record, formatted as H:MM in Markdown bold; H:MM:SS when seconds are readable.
**11:57**
